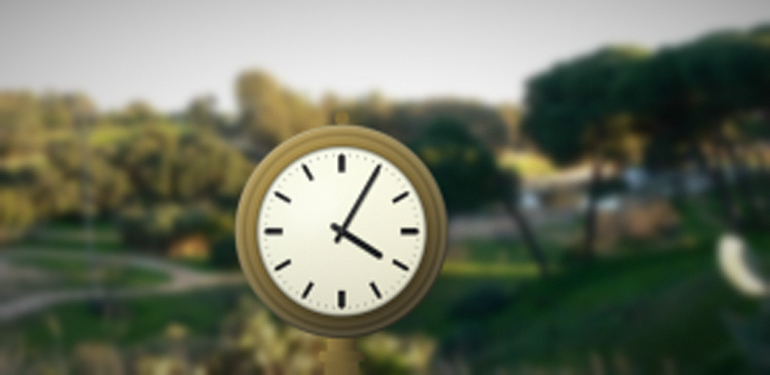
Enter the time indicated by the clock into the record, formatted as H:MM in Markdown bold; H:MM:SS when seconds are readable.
**4:05**
